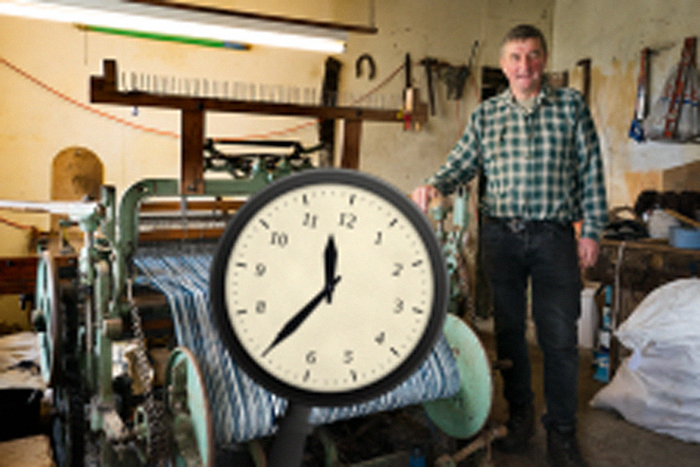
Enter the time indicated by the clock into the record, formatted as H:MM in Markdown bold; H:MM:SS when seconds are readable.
**11:35**
